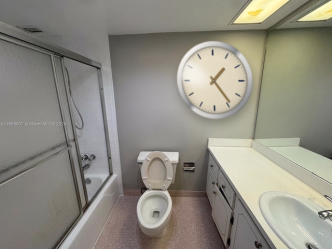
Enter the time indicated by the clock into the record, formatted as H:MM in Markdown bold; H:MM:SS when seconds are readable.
**1:24**
